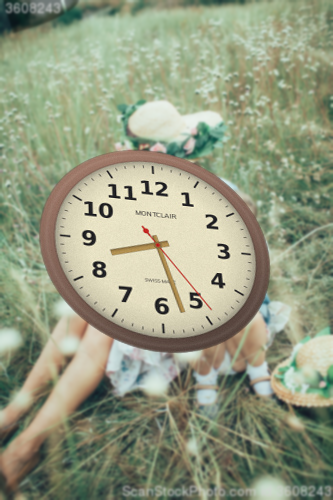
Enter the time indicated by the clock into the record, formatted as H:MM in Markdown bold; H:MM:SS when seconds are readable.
**8:27:24**
